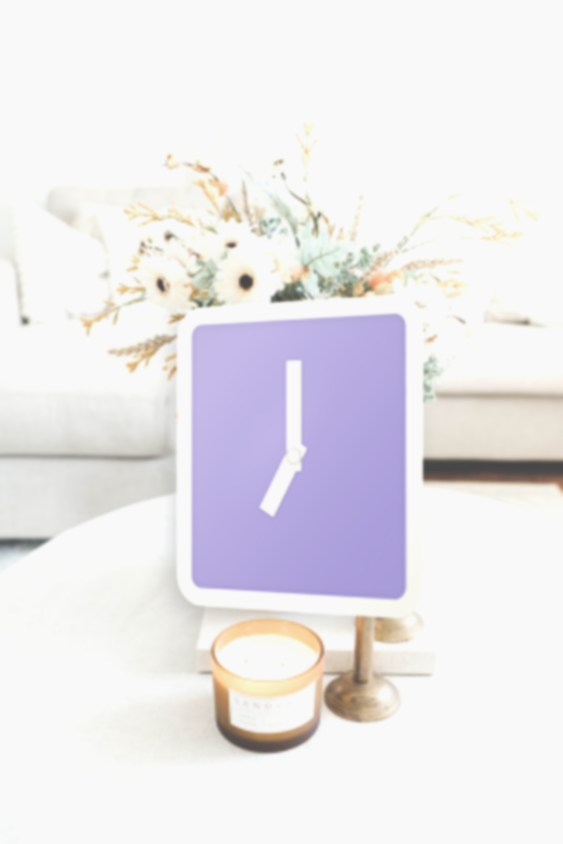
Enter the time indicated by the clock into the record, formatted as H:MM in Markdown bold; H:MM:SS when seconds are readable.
**7:00**
